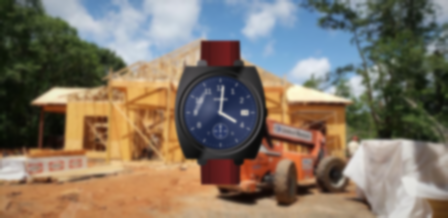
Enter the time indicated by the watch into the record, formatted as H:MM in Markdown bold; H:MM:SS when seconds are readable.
**4:01**
